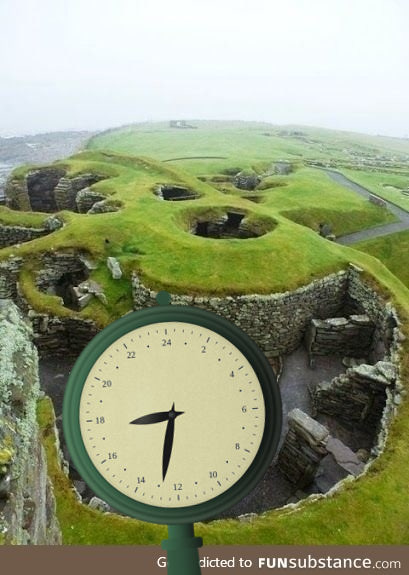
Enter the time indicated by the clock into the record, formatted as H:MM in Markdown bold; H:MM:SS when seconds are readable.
**17:32**
